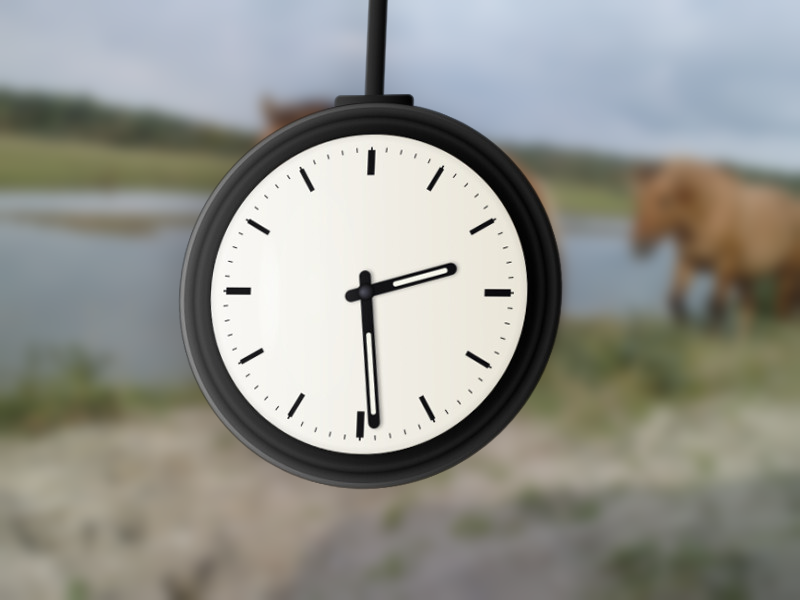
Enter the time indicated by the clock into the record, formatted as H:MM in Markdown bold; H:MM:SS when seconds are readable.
**2:29**
